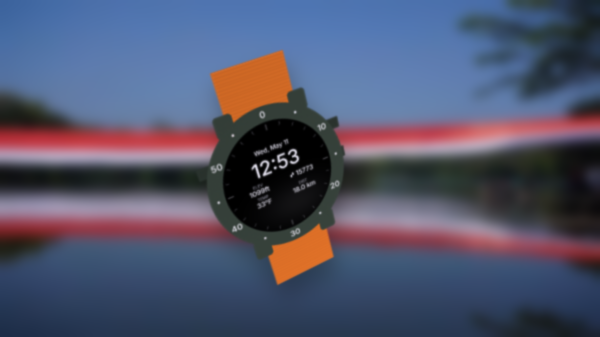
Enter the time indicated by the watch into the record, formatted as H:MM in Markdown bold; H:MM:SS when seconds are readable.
**12:53**
